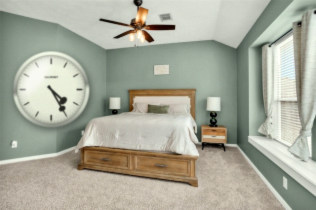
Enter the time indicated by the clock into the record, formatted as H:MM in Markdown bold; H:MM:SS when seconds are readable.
**4:25**
